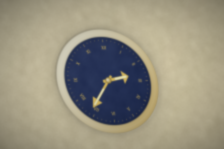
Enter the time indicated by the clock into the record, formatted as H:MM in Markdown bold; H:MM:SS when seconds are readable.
**2:36**
